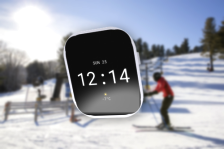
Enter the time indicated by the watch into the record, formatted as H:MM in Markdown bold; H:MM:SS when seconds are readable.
**12:14**
